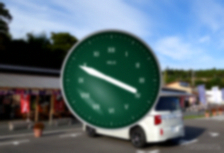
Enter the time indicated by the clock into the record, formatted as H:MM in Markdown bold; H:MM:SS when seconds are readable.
**3:49**
